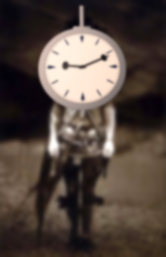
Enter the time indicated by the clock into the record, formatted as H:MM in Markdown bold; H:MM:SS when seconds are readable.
**9:11**
